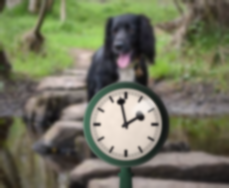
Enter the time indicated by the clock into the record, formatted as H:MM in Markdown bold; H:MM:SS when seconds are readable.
**1:58**
